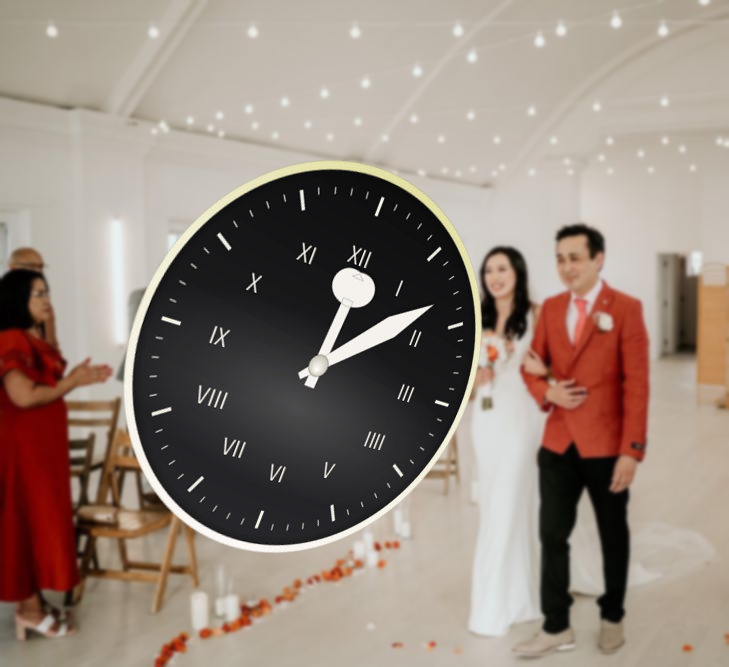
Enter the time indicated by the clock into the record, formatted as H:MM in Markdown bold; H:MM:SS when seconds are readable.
**12:08**
